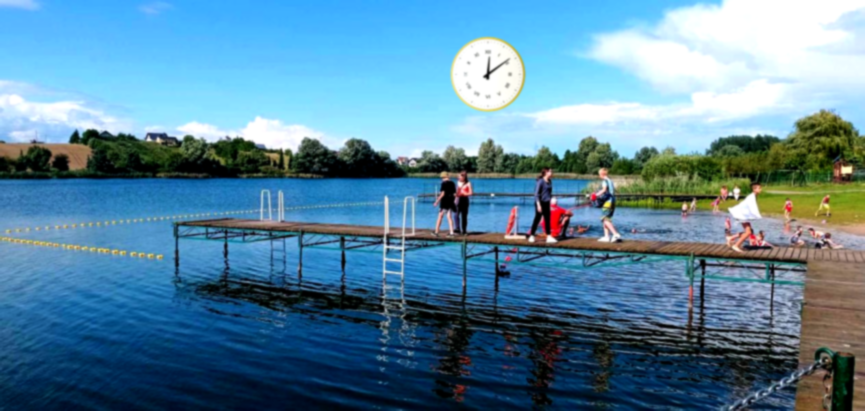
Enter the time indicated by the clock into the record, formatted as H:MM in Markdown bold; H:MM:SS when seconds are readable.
**12:09**
